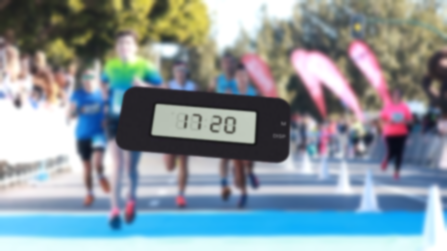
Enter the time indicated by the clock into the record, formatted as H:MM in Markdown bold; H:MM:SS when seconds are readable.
**17:20**
